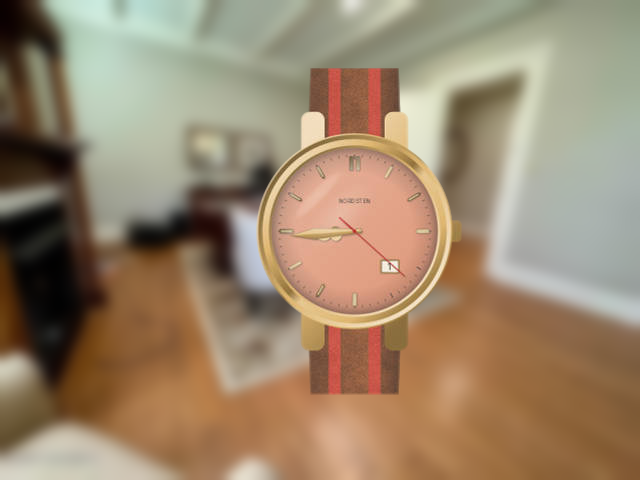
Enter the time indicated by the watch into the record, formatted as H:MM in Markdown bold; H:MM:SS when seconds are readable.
**8:44:22**
